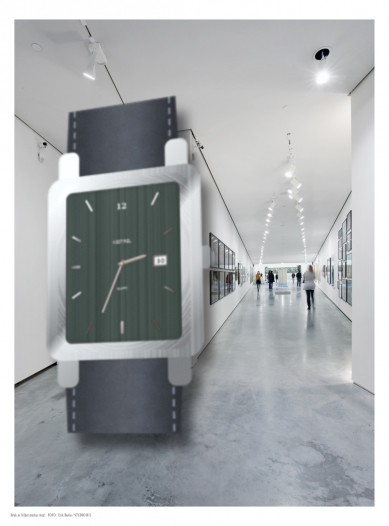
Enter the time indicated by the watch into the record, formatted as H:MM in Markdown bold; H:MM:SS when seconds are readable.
**2:34**
